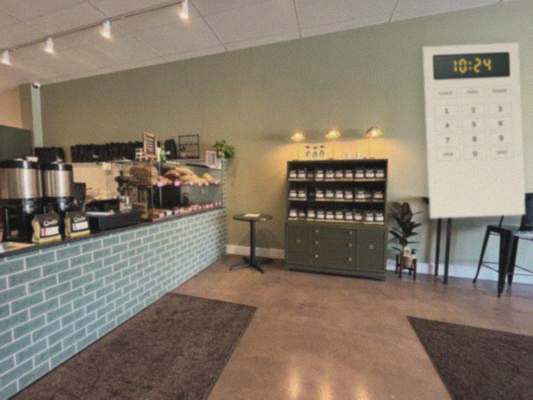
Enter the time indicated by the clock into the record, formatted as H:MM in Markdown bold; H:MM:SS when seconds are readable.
**10:24**
